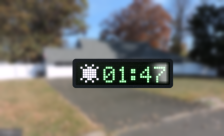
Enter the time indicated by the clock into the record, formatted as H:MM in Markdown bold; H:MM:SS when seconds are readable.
**1:47**
